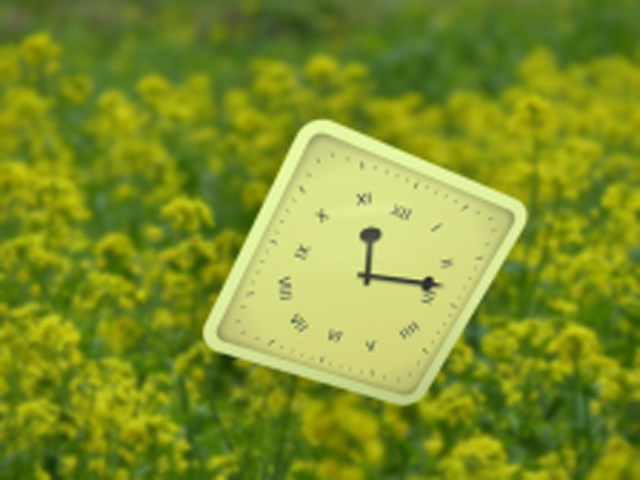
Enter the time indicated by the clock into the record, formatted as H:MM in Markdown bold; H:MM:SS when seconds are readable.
**11:13**
